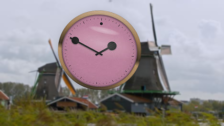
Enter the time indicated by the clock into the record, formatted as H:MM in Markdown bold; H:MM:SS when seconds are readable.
**1:49**
